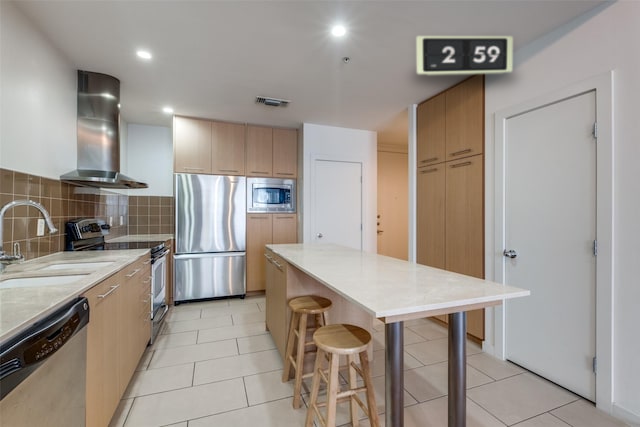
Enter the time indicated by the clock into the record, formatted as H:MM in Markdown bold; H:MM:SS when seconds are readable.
**2:59**
